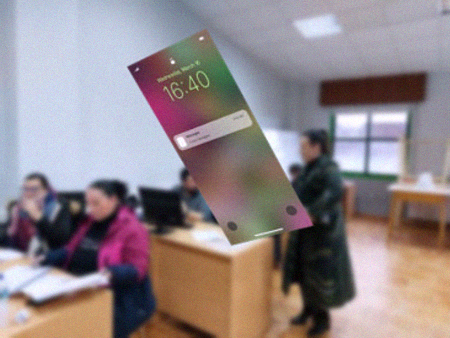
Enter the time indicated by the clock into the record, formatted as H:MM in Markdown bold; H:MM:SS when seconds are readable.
**16:40**
